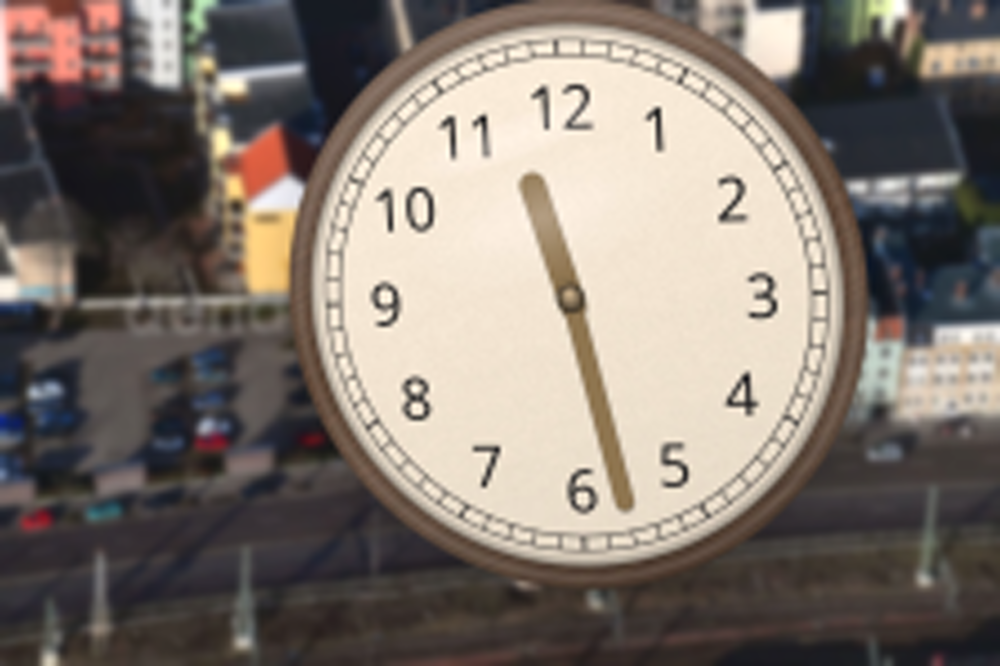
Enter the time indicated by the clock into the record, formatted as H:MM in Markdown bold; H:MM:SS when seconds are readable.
**11:28**
